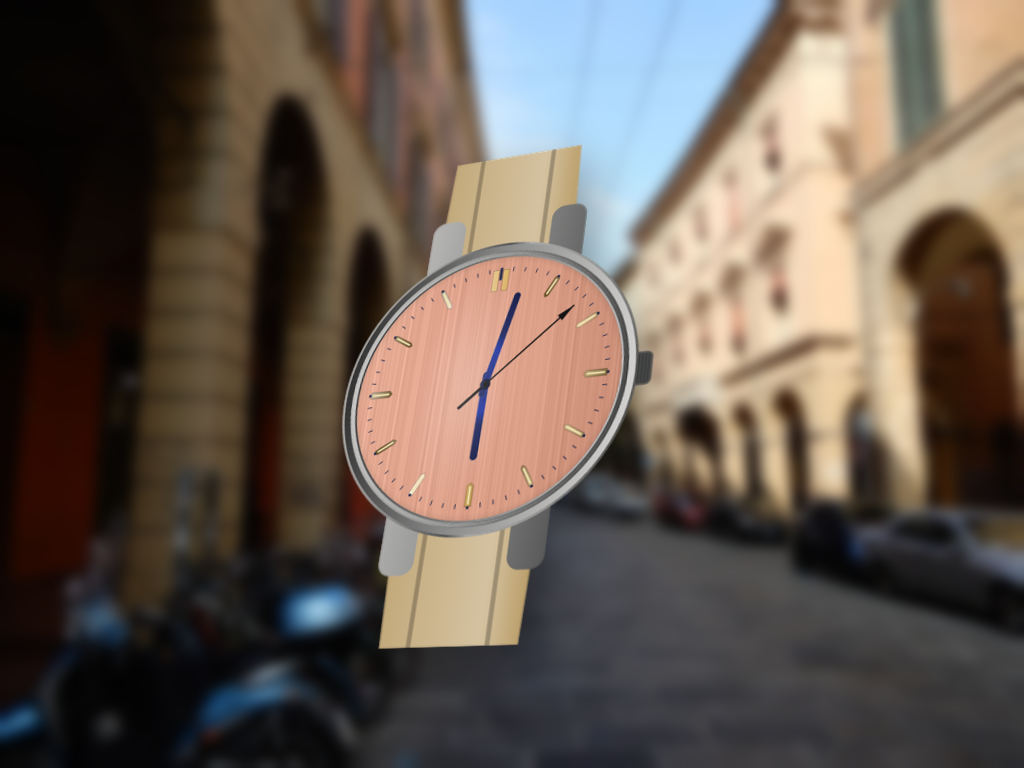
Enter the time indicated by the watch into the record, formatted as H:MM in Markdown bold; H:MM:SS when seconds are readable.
**6:02:08**
